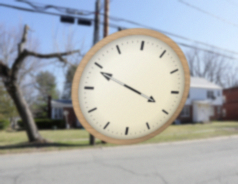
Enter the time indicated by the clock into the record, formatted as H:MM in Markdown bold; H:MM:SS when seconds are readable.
**3:49**
